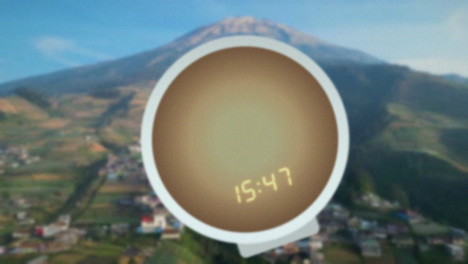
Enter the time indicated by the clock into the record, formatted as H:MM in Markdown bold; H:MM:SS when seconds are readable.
**15:47**
